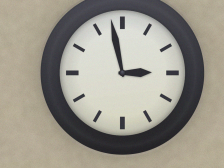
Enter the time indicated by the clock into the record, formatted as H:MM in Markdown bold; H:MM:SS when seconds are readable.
**2:58**
